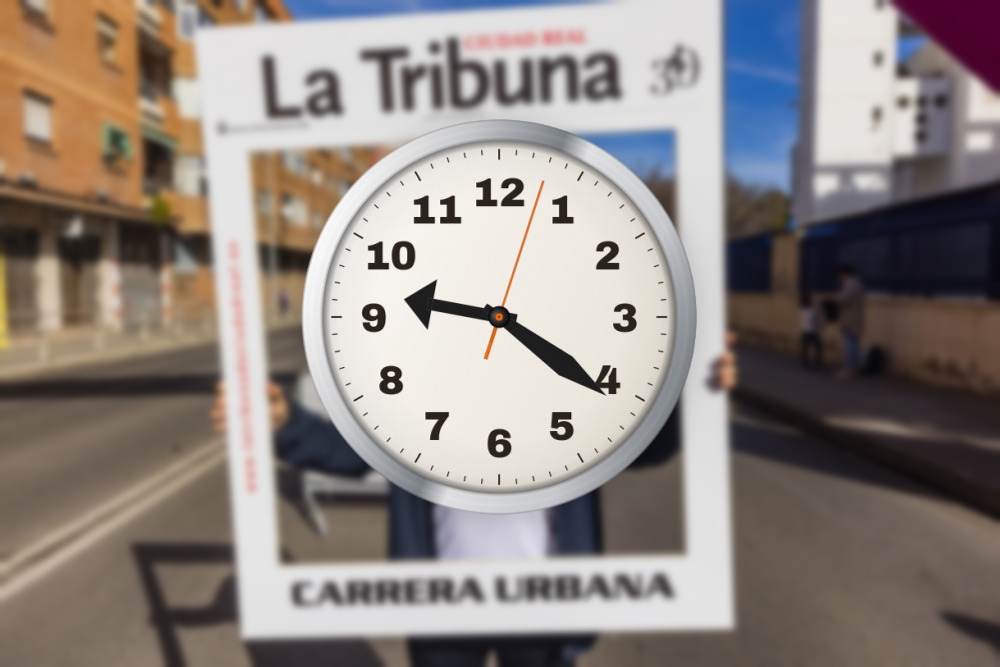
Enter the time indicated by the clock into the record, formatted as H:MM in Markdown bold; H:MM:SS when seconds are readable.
**9:21:03**
